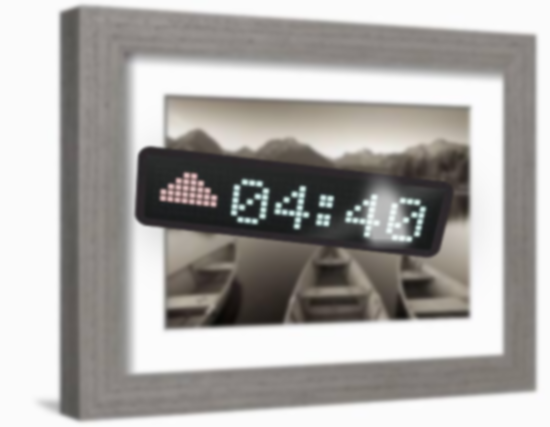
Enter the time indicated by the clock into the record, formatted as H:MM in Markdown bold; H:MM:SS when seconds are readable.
**4:40**
